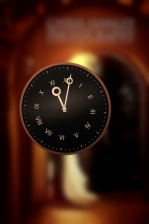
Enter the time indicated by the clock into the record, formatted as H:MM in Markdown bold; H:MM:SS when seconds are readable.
**11:01**
